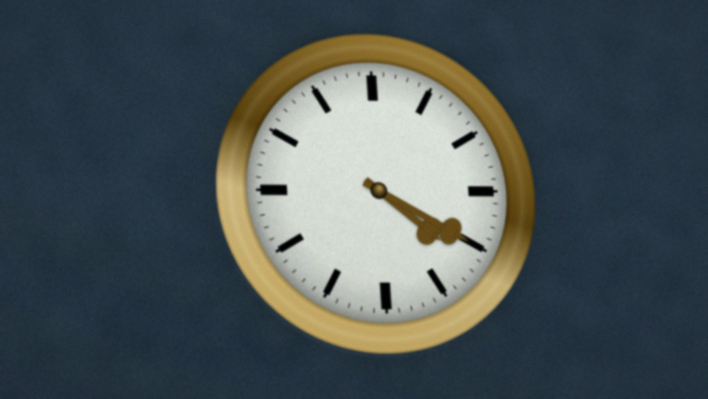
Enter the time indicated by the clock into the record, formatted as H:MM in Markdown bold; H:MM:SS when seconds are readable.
**4:20**
